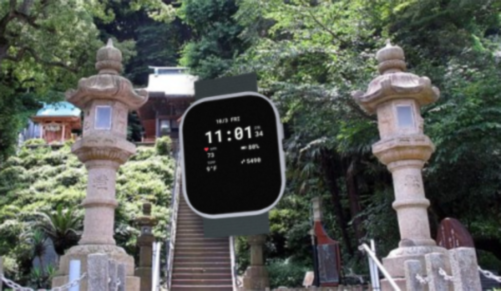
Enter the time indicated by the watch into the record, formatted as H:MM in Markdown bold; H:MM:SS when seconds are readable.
**11:01**
